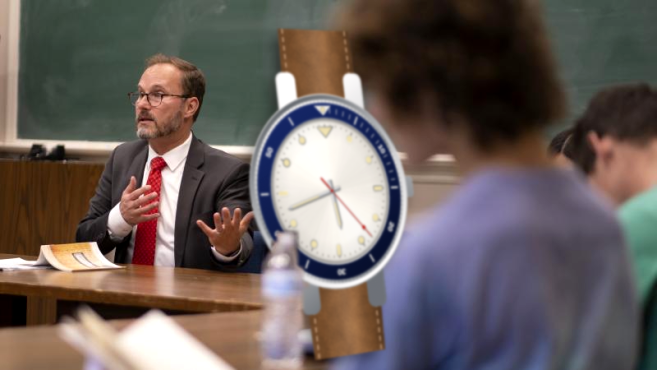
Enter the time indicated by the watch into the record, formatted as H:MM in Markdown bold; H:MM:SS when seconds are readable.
**5:42:23**
